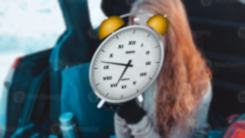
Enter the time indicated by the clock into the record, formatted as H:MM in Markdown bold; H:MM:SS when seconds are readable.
**6:47**
